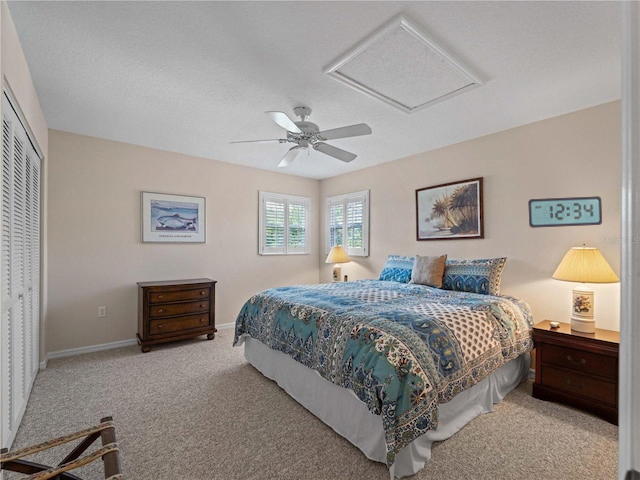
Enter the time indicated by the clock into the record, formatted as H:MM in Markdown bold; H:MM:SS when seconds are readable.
**12:34**
